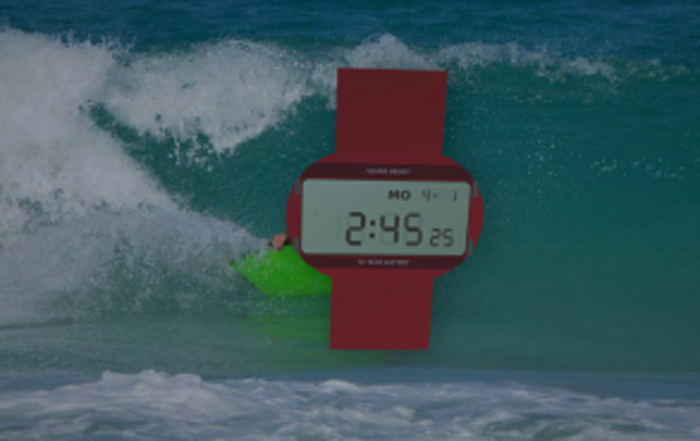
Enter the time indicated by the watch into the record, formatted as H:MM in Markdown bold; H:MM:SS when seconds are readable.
**2:45:25**
